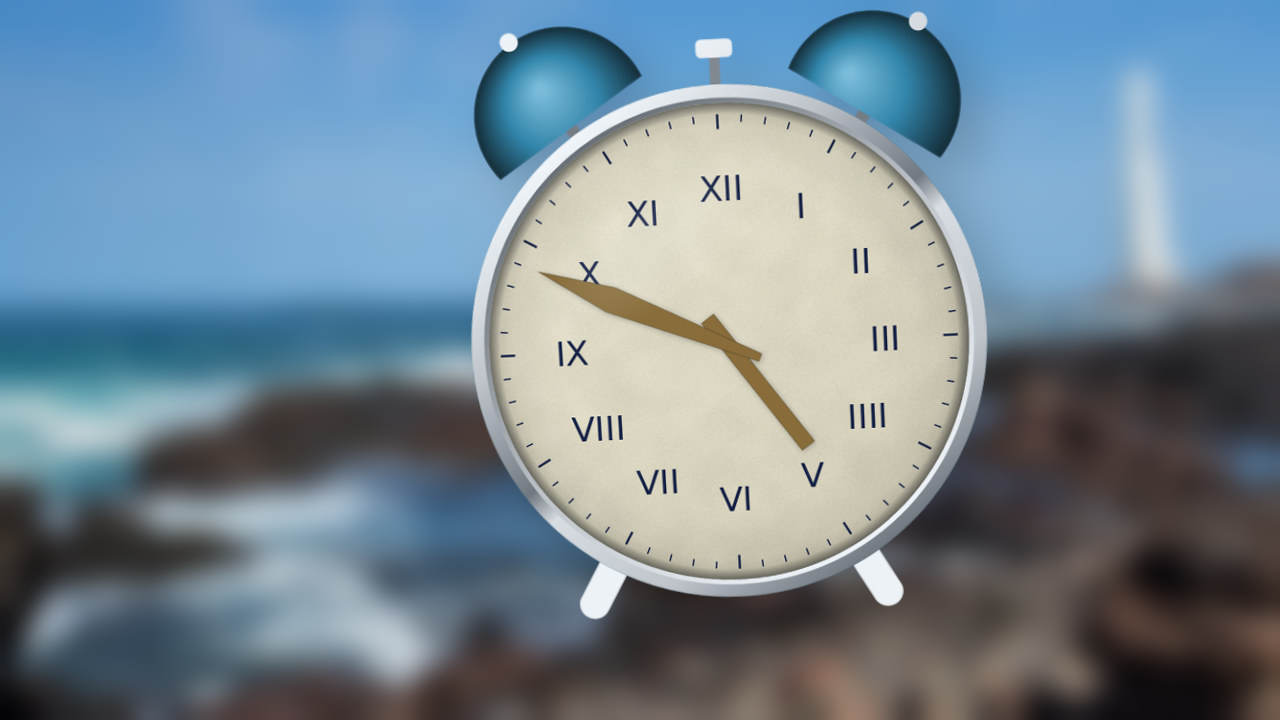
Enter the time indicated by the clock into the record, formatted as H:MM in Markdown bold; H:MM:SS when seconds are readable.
**4:49**
